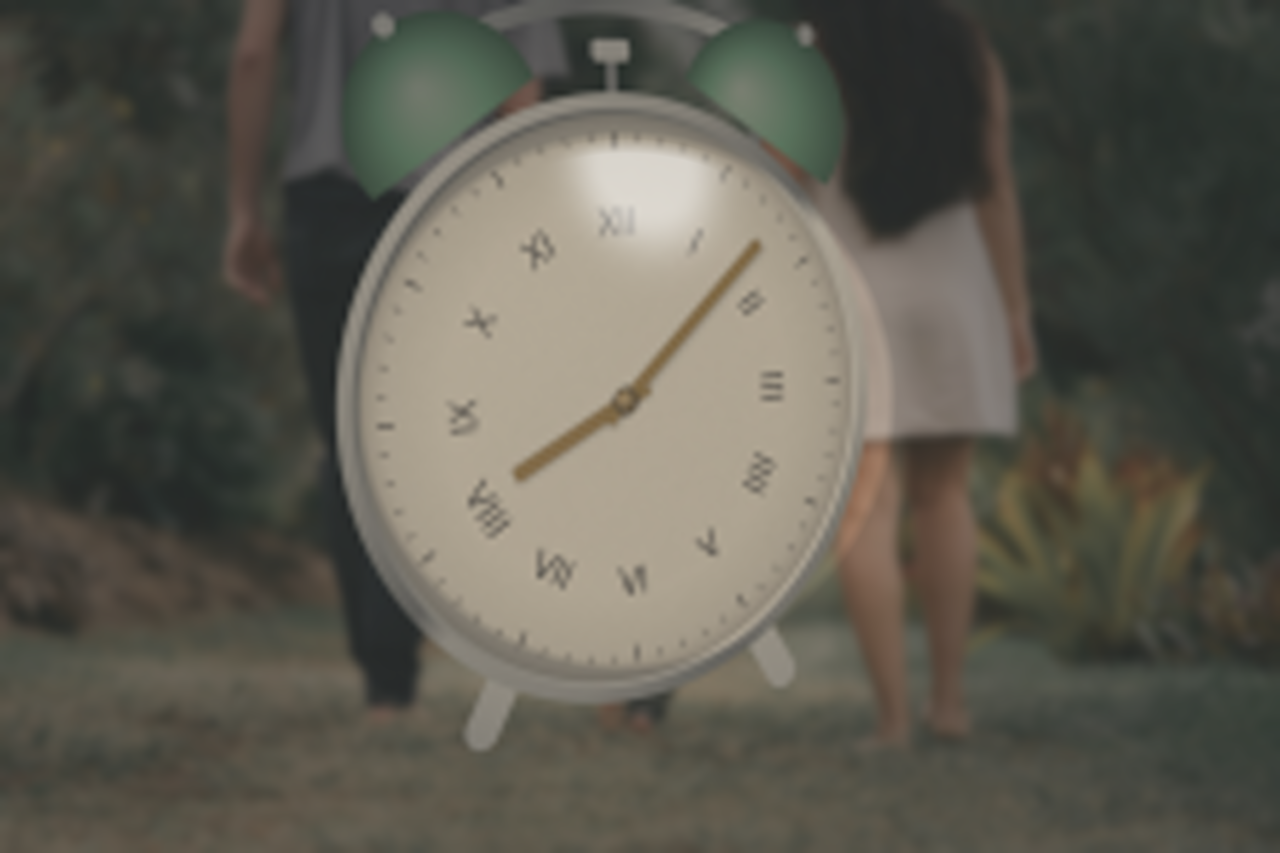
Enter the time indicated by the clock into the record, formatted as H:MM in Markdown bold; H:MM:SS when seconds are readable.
**8:08**
